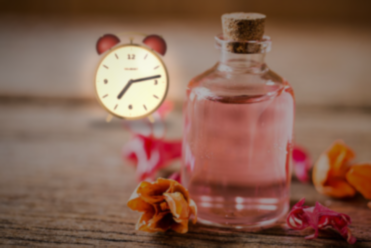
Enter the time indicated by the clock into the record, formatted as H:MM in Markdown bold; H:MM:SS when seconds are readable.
**7:13**
